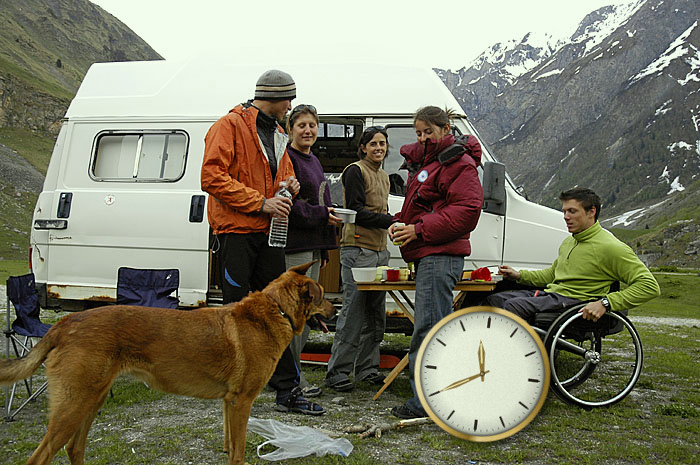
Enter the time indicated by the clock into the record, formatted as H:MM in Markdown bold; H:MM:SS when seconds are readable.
**11:40**
